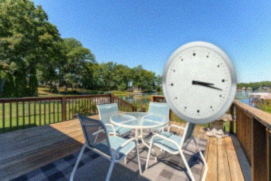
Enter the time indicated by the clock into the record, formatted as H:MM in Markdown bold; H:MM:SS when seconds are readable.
**3:18**
